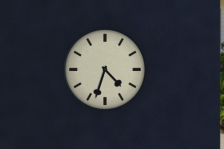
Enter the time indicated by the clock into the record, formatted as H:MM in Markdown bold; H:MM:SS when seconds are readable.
**4:33**
